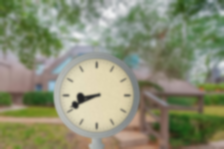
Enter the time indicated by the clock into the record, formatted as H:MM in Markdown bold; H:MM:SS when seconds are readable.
**8:41**
